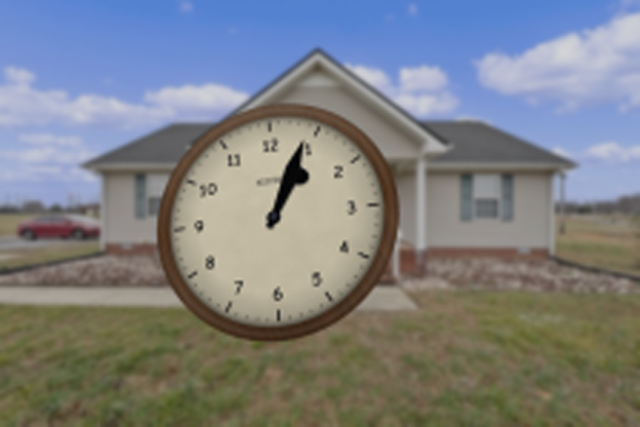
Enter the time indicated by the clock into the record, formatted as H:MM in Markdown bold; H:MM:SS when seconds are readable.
**1:04**
